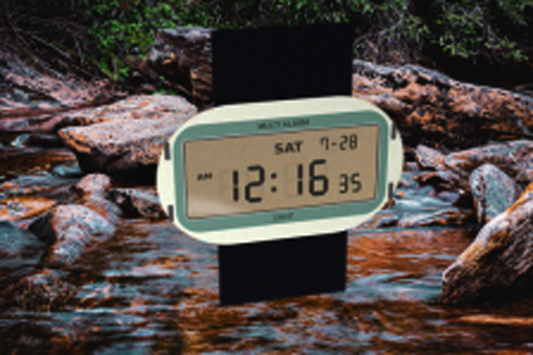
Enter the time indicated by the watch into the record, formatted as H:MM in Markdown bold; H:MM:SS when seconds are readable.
**12:16:35**
